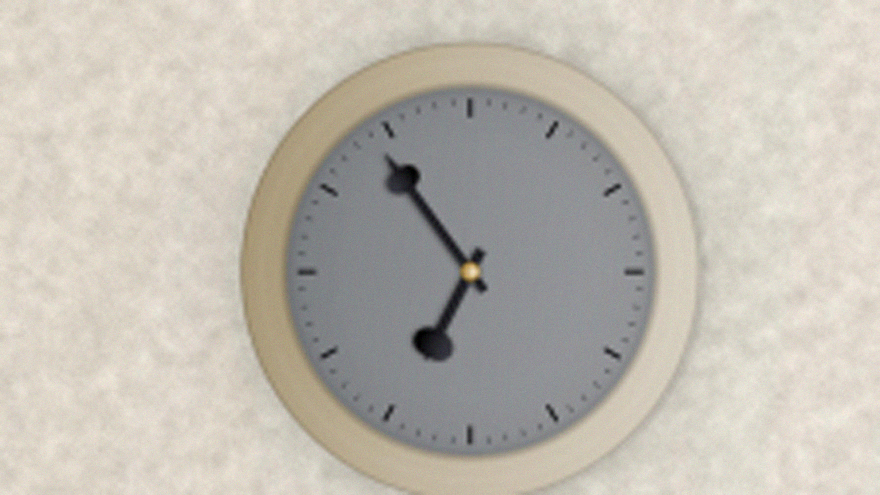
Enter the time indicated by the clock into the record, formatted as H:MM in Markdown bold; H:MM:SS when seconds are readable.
**6:54**
